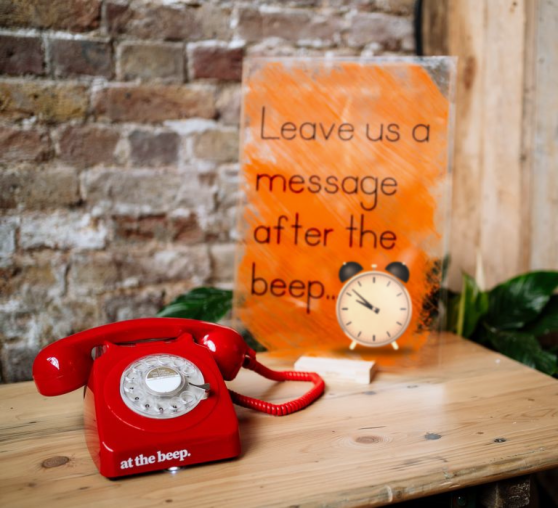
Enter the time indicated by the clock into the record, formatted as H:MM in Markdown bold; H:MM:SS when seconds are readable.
**9:52**
